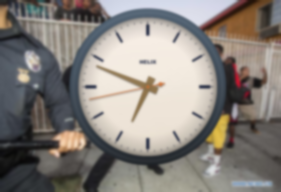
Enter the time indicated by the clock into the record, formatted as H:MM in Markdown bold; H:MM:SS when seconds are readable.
**6:48:43**
